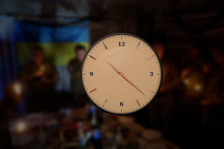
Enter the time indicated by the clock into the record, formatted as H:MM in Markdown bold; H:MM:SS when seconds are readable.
**10:22**
